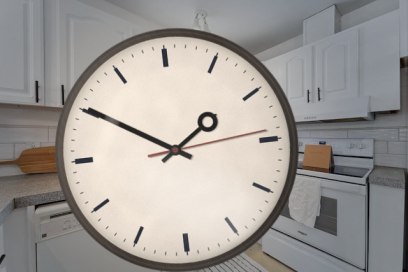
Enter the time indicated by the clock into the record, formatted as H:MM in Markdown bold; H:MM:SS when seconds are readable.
**1:50:14**
